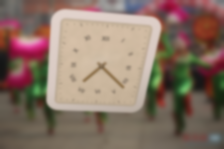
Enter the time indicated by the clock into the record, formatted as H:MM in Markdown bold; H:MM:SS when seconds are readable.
**7:22**
